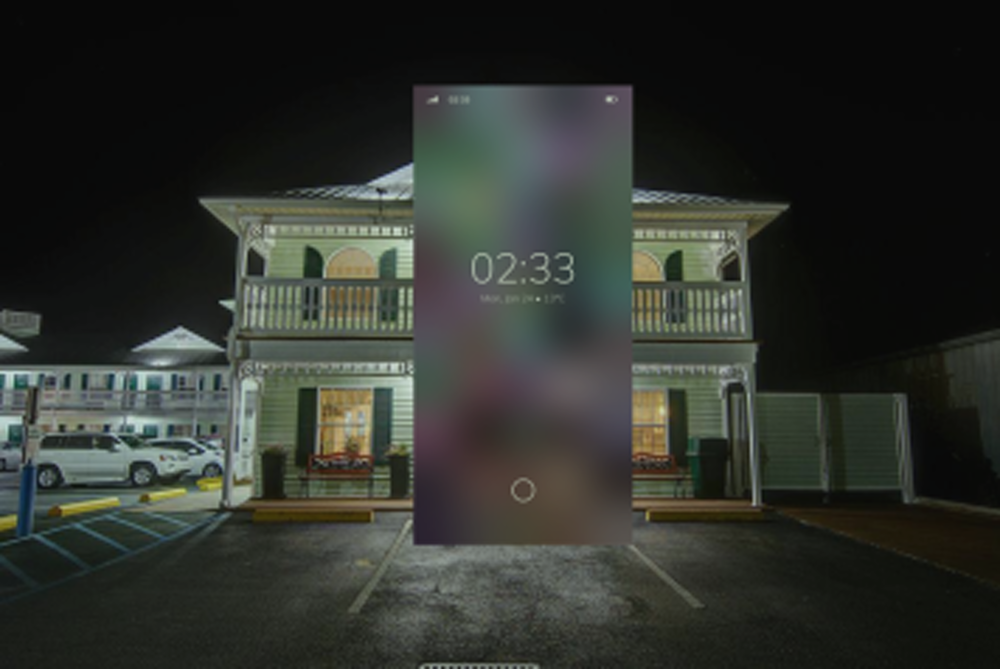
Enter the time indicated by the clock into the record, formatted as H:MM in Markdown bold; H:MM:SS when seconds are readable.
**2:33**
